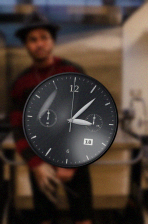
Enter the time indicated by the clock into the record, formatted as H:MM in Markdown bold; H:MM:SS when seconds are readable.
**3:07**
